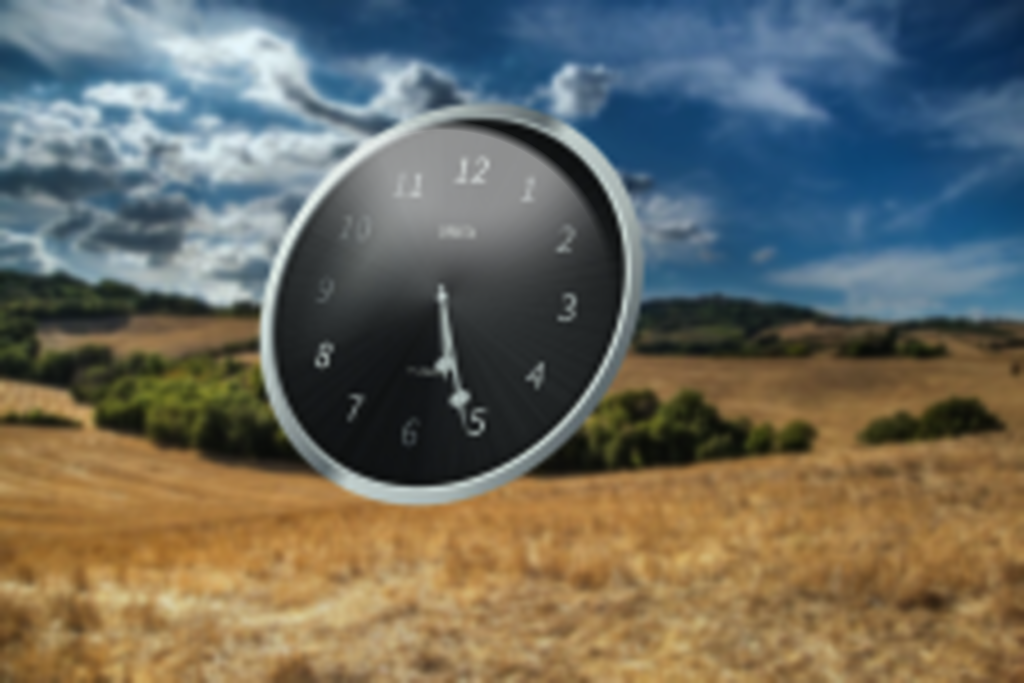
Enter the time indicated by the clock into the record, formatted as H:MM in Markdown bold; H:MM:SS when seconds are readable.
**5:26**
